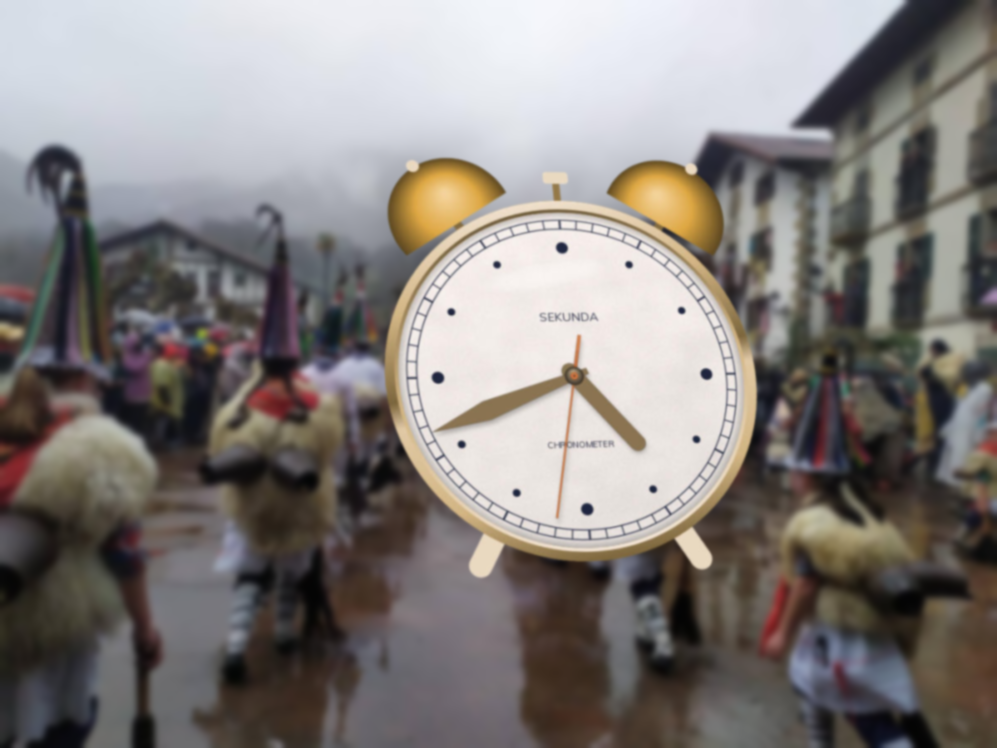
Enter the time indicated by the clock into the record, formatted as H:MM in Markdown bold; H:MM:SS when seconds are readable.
**4:41:32**
